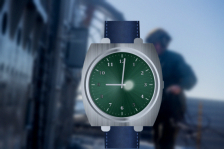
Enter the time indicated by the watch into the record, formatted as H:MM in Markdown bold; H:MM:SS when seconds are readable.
**9:01**
